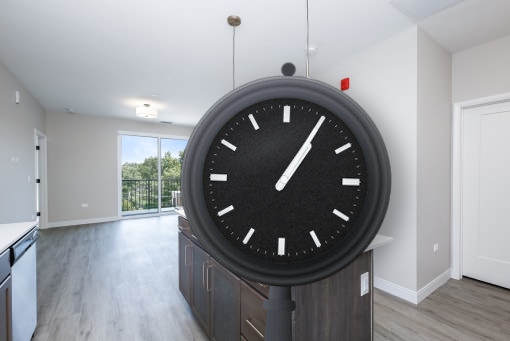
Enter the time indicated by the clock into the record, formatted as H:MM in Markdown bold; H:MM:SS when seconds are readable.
**1:05**
